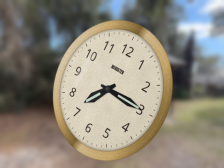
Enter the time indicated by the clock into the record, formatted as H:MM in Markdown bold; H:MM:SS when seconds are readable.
**7:15**
